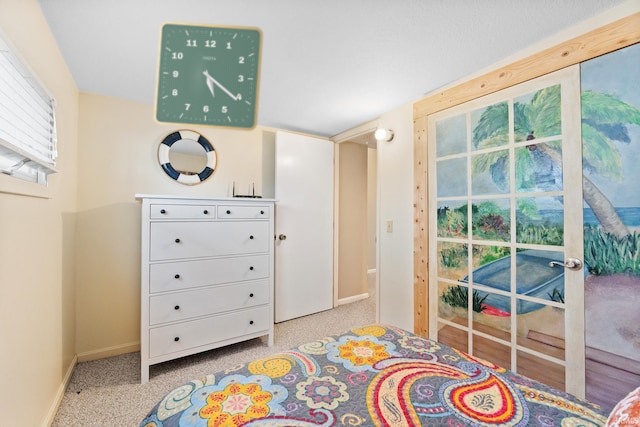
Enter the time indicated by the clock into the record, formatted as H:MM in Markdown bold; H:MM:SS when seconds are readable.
**5:21**
